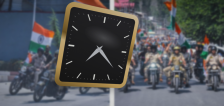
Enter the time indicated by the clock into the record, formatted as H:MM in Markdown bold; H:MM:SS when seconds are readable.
**7:22**
